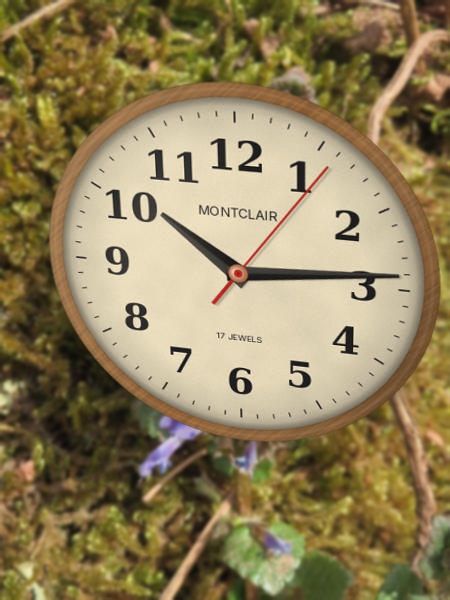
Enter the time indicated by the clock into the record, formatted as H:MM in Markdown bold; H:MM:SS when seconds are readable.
**10:14:06**
